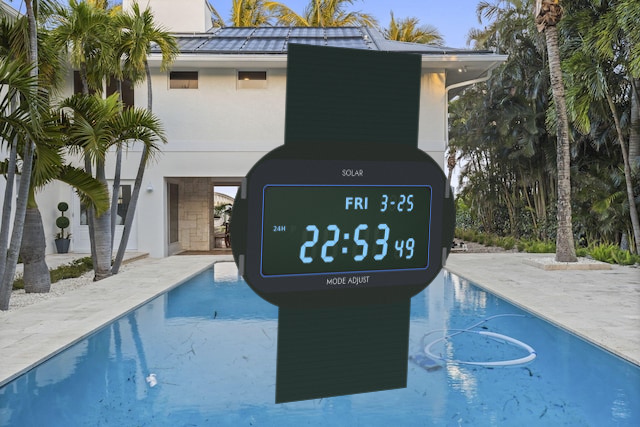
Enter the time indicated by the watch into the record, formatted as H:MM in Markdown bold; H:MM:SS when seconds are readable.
**22:53:49**
